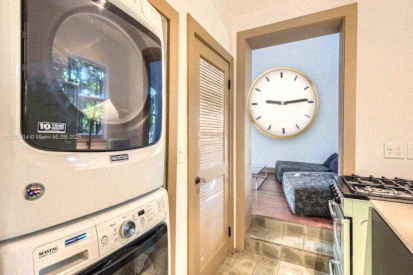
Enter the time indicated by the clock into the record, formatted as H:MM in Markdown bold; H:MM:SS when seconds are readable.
**9:14**
